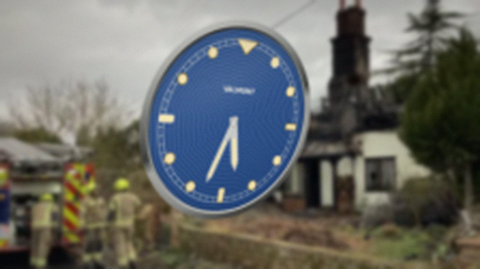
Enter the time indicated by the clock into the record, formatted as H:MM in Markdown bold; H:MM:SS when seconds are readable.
**5:33**
